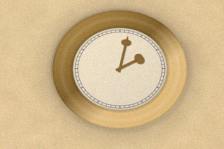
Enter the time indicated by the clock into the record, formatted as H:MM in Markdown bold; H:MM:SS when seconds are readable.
**2:02**
